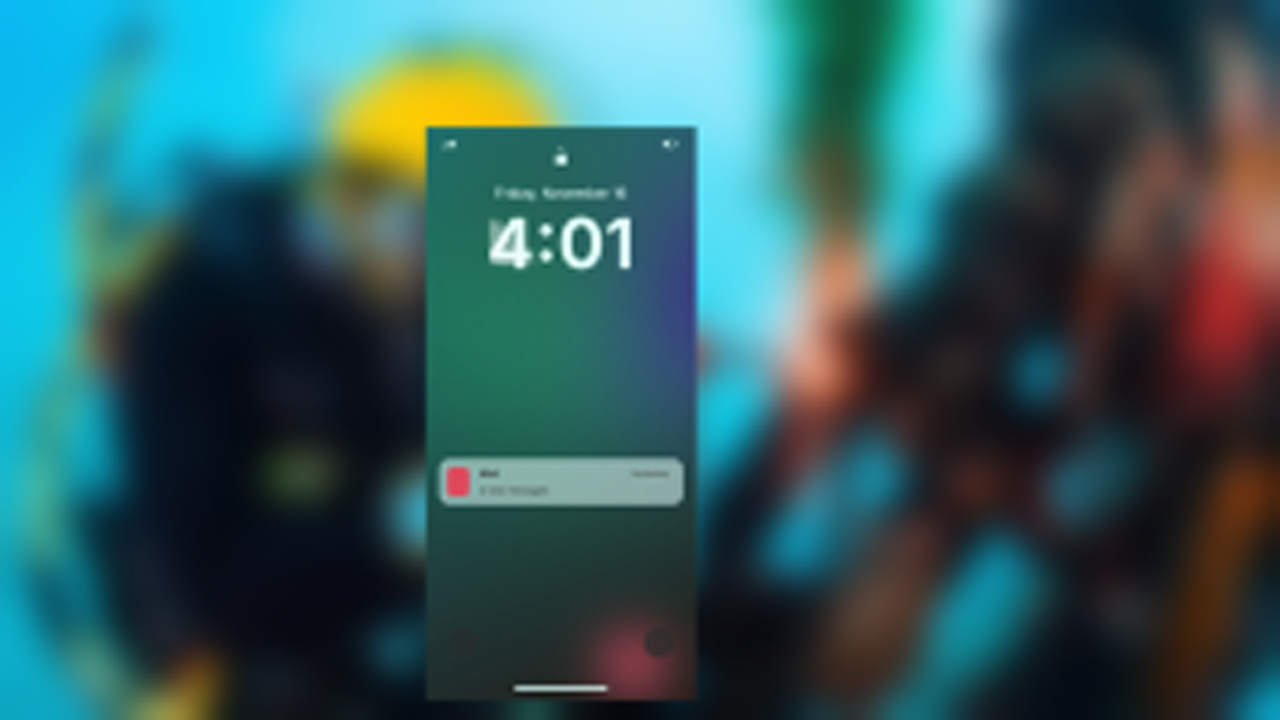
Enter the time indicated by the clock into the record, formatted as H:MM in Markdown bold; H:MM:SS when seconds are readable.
**4:01**
